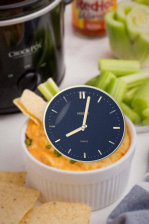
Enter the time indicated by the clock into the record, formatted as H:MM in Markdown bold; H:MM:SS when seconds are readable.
**8:02**
